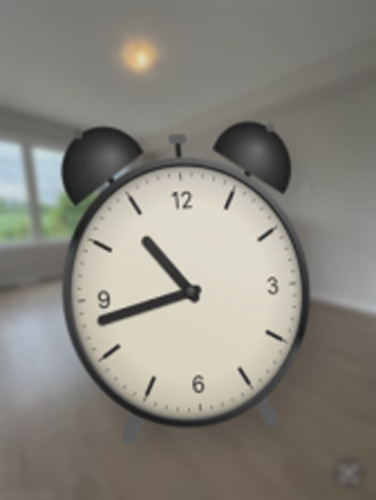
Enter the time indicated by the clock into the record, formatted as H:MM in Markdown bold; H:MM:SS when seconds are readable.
**10:43**
